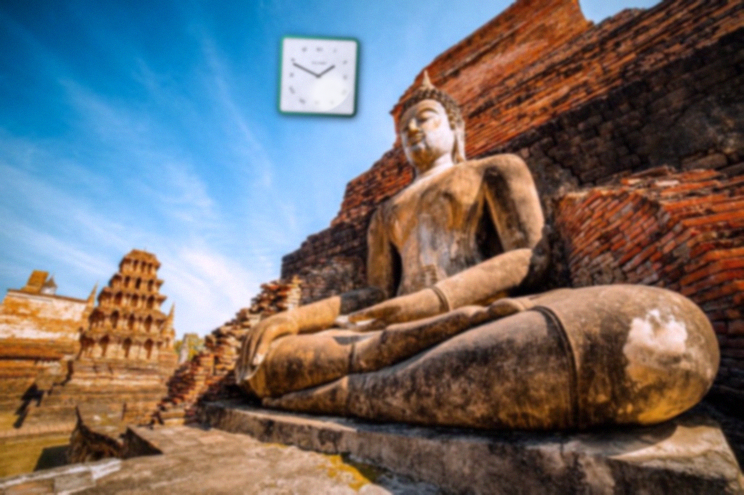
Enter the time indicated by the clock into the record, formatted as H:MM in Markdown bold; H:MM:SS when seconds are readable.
**1:49**
